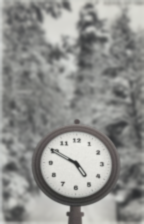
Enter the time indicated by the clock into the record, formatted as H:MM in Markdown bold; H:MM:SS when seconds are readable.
**4:50**
